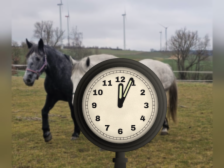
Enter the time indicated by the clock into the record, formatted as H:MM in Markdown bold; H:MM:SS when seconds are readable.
**12:04**
